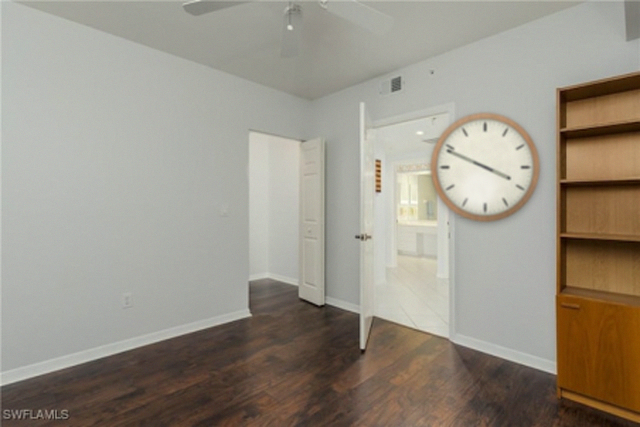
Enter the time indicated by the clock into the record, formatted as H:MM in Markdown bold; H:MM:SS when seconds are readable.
**3:49**
